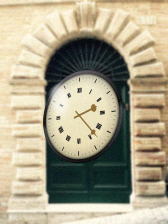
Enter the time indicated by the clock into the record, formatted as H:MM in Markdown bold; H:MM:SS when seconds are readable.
**2:23**
